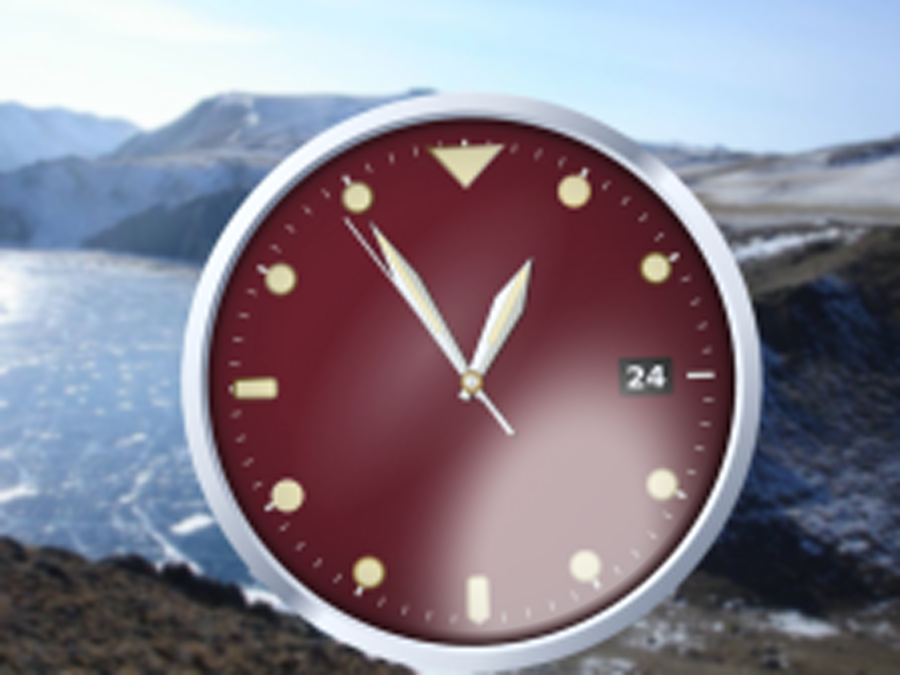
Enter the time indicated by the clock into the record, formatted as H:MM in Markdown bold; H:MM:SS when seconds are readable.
**12:54:54**
